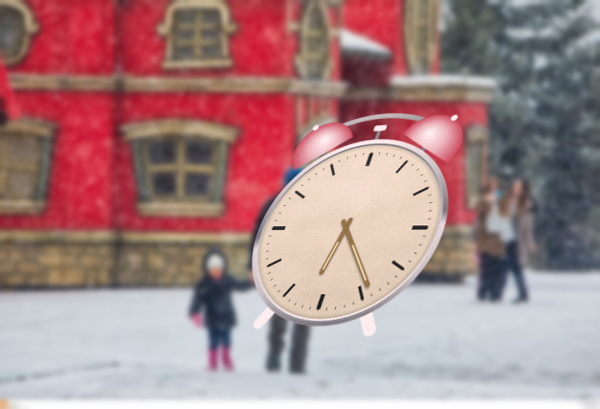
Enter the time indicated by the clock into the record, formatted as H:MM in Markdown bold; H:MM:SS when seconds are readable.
**6:24**
